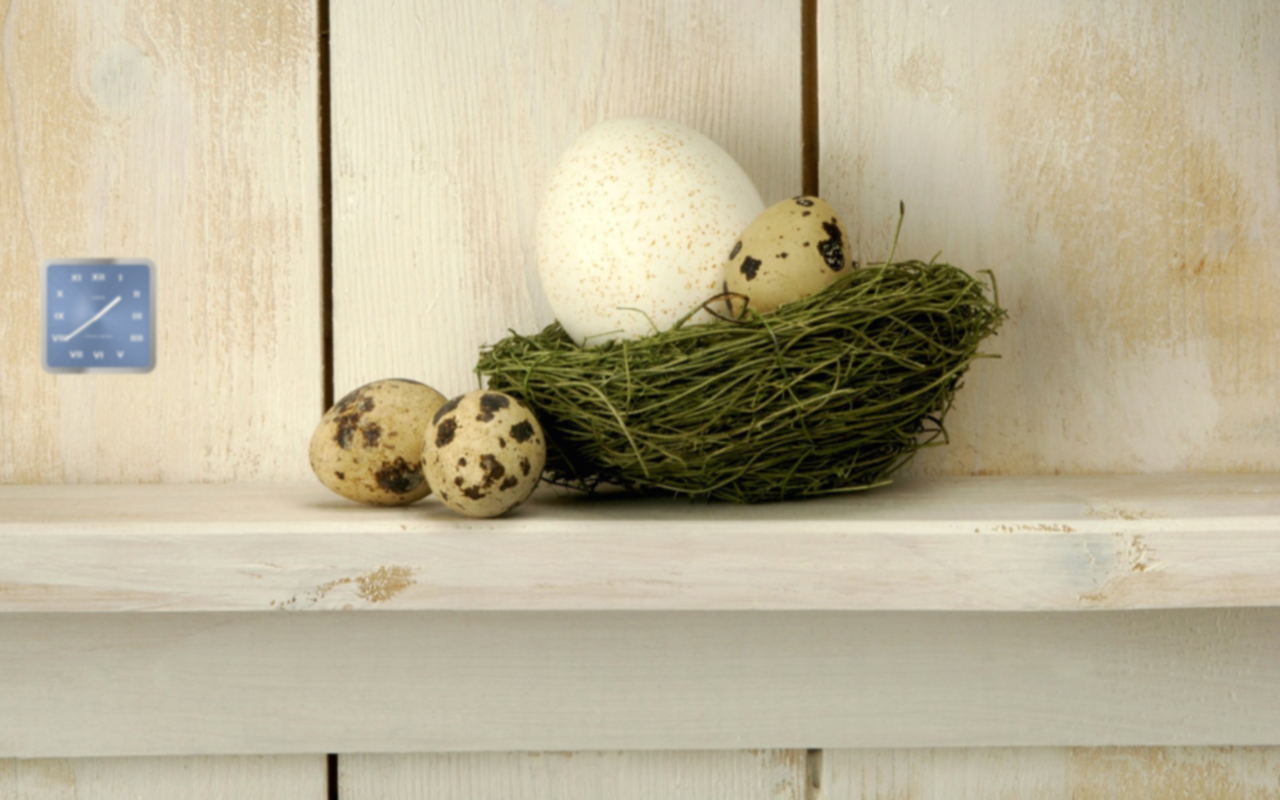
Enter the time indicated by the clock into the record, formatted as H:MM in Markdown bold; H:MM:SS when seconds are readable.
**1:39**
